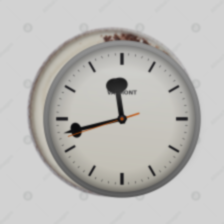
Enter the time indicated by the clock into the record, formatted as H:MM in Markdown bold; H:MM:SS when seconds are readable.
**11:42:42**
